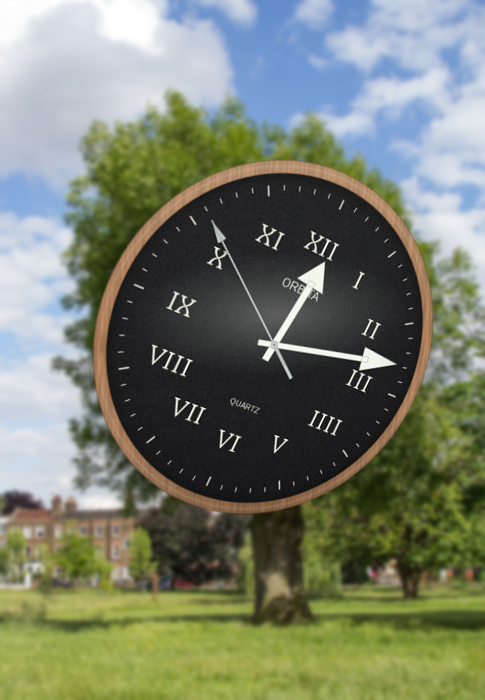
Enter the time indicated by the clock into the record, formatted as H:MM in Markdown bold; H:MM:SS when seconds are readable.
**12:12:51**
